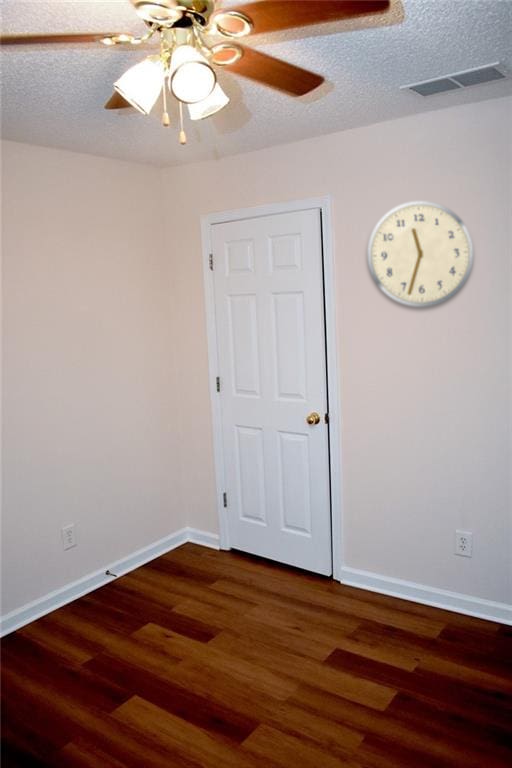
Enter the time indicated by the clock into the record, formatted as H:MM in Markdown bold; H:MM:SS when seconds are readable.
**11:33**
